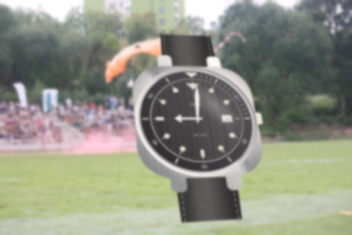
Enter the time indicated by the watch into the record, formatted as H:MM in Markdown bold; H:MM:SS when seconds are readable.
**9:01**
